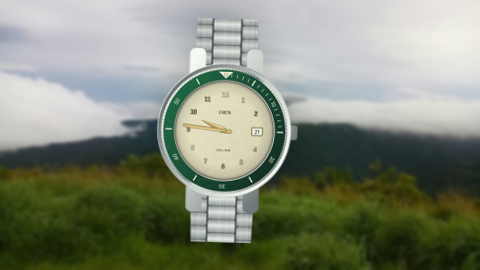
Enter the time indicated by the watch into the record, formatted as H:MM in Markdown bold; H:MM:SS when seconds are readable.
**9:46**
